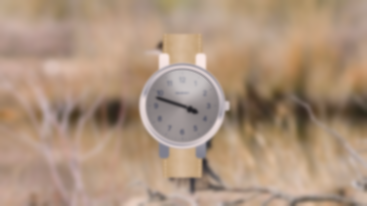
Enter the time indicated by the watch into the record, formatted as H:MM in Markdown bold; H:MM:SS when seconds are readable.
**3:48**
